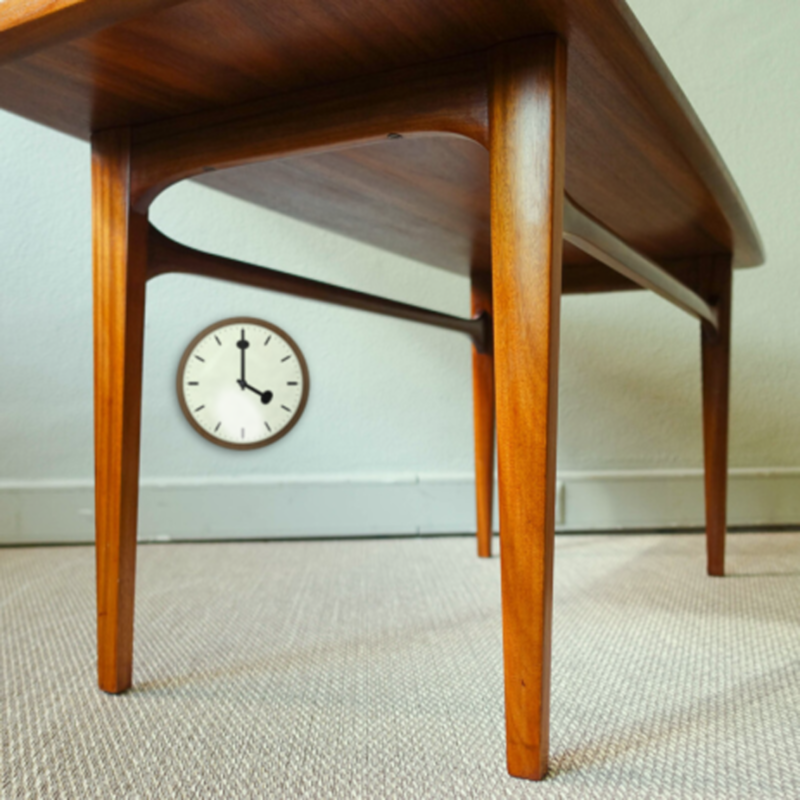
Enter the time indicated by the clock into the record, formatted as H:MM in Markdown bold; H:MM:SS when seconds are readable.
**4:00**
